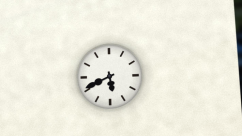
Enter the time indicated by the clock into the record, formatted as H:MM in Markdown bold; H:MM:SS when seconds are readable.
**5:41**
